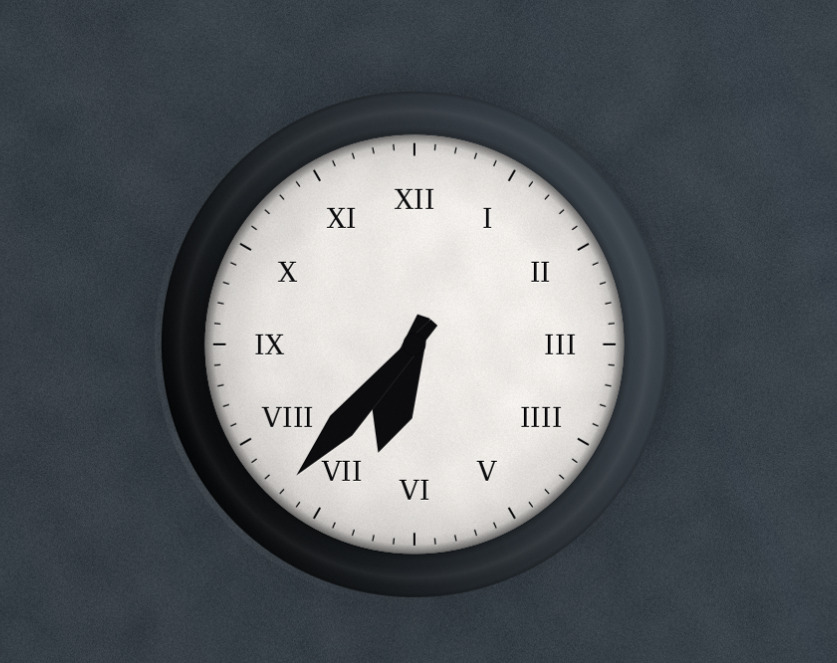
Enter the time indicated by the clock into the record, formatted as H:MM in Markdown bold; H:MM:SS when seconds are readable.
**6:37**
